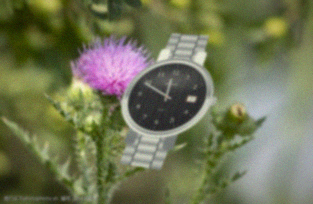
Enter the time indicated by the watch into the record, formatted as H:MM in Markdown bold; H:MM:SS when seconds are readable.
**11:49**
